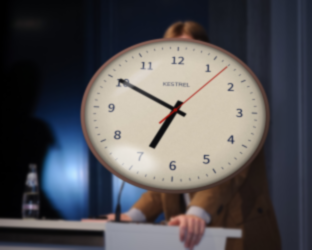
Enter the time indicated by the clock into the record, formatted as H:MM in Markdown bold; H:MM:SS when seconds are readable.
**6:50:07**
